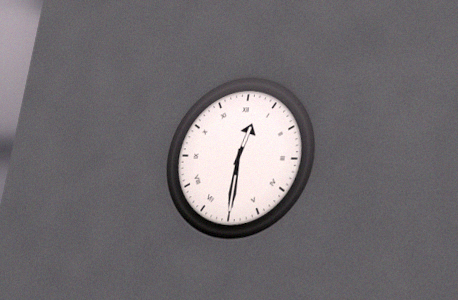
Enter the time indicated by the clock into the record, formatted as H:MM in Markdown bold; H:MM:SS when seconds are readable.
**12:30**
